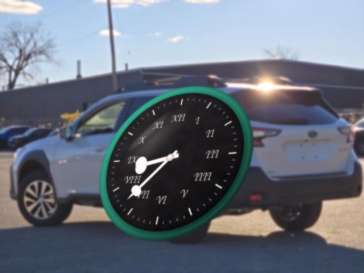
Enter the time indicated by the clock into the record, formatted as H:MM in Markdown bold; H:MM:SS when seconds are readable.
**8:37**
